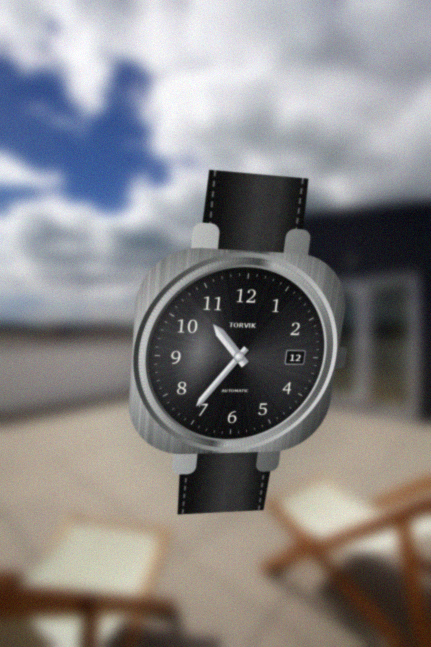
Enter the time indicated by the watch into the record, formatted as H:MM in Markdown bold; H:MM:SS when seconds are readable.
**10:36**
